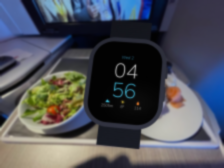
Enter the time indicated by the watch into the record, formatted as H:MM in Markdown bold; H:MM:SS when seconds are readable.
**4:56**
